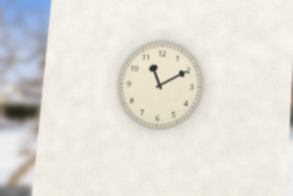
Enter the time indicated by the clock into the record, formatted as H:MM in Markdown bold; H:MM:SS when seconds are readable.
**11:10**
